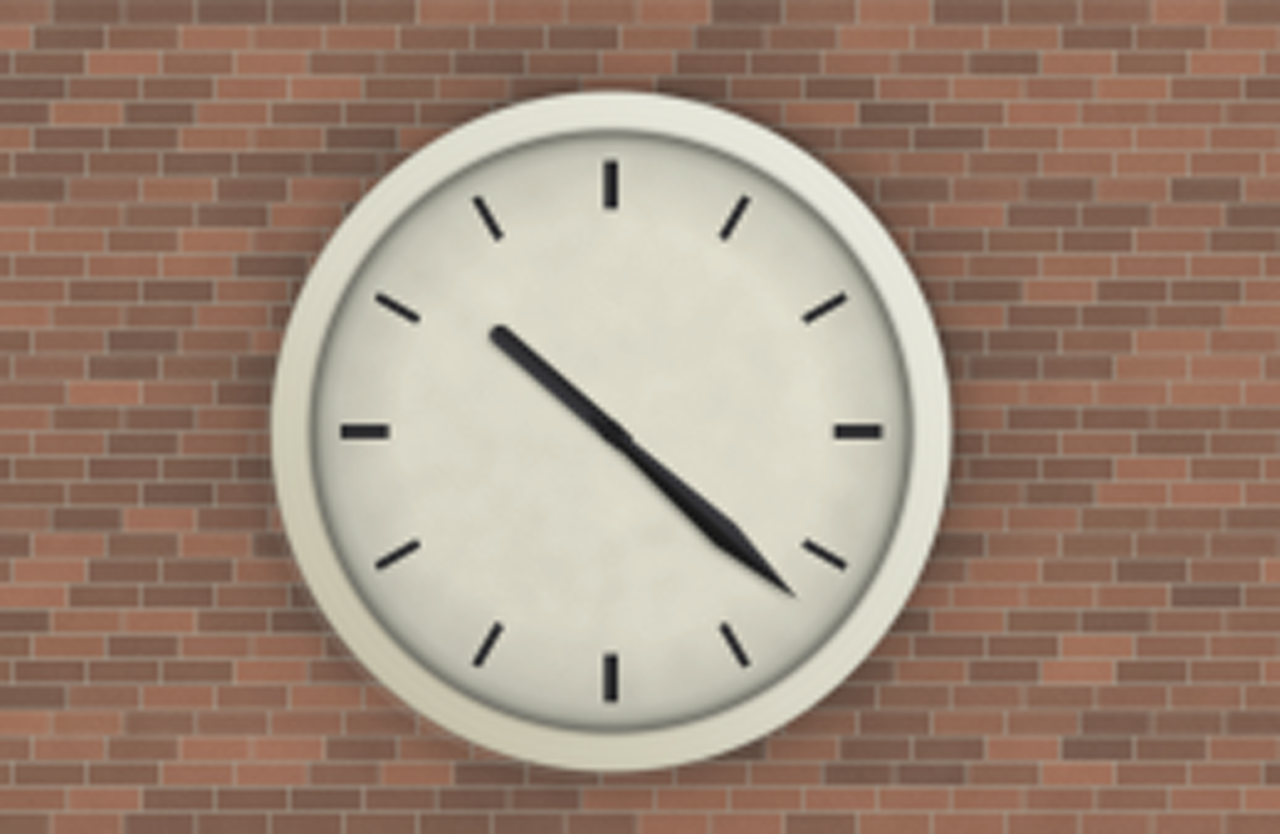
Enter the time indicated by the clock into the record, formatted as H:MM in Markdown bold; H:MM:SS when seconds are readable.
**10:22**
